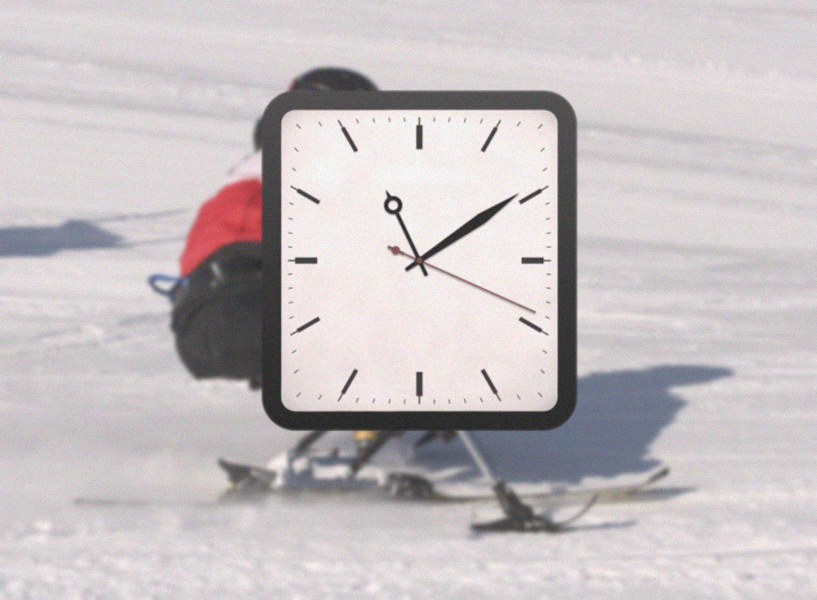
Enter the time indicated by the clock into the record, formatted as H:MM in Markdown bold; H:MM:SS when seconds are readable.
**11:09:19**
